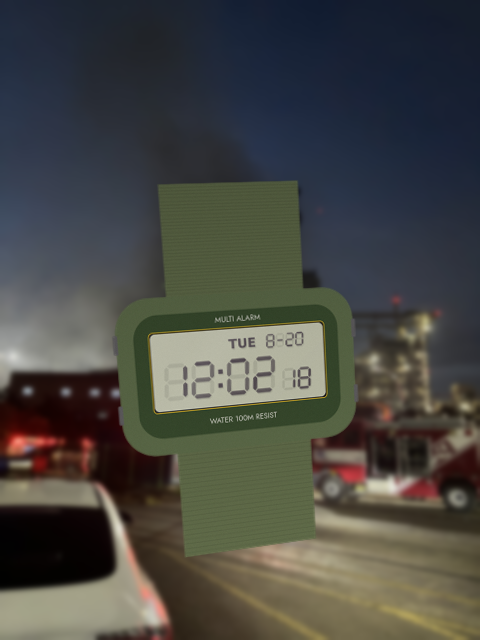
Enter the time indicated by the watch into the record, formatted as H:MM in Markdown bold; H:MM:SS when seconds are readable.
**12:02:18**
